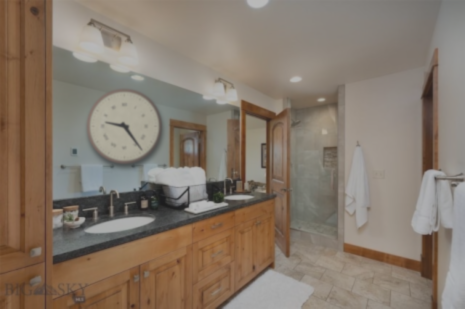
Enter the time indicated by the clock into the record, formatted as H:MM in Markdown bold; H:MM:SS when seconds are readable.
**9:24**
